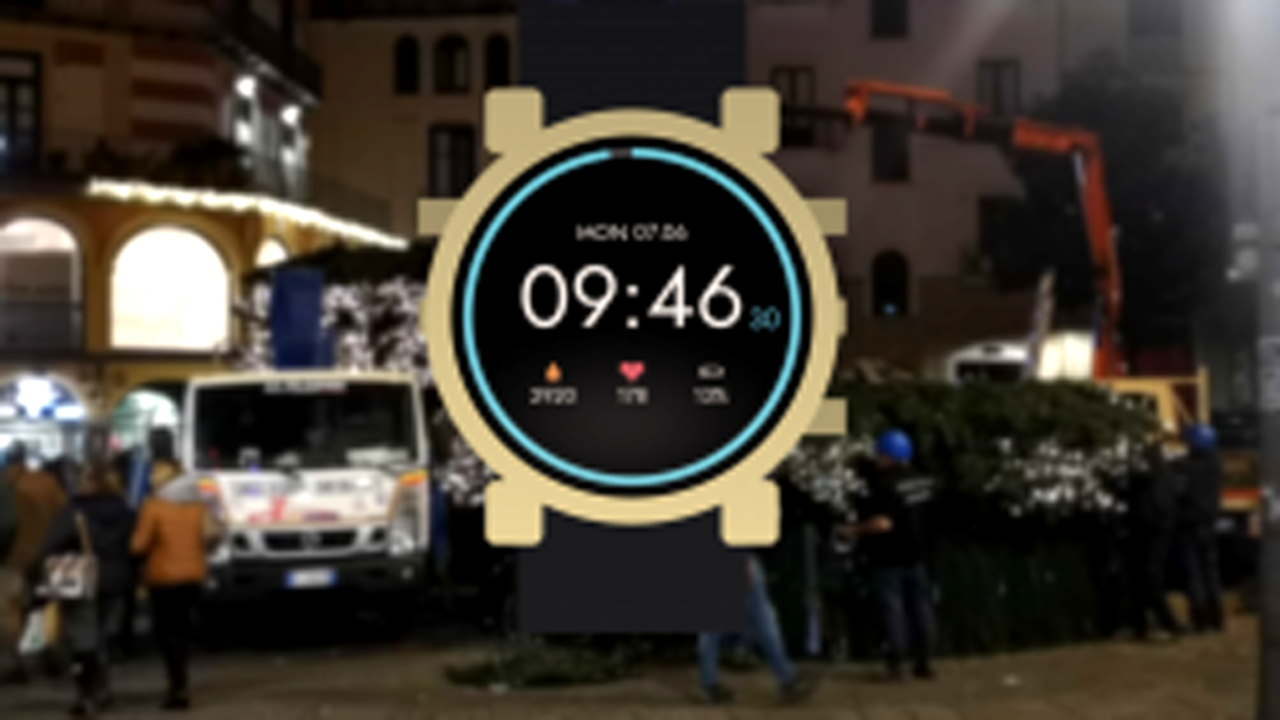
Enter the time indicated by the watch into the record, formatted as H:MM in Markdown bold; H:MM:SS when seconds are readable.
**9:46**
